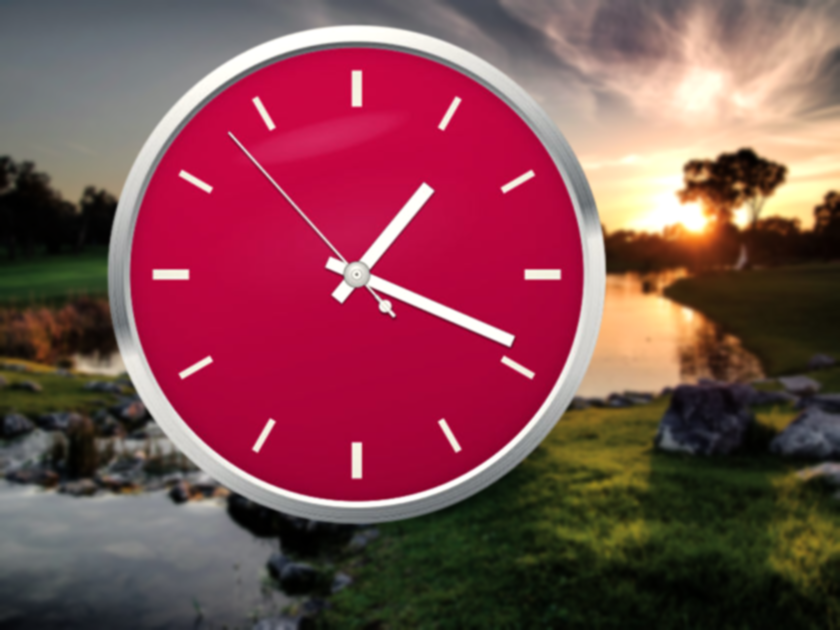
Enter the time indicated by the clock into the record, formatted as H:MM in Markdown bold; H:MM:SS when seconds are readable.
**1:18:53**
